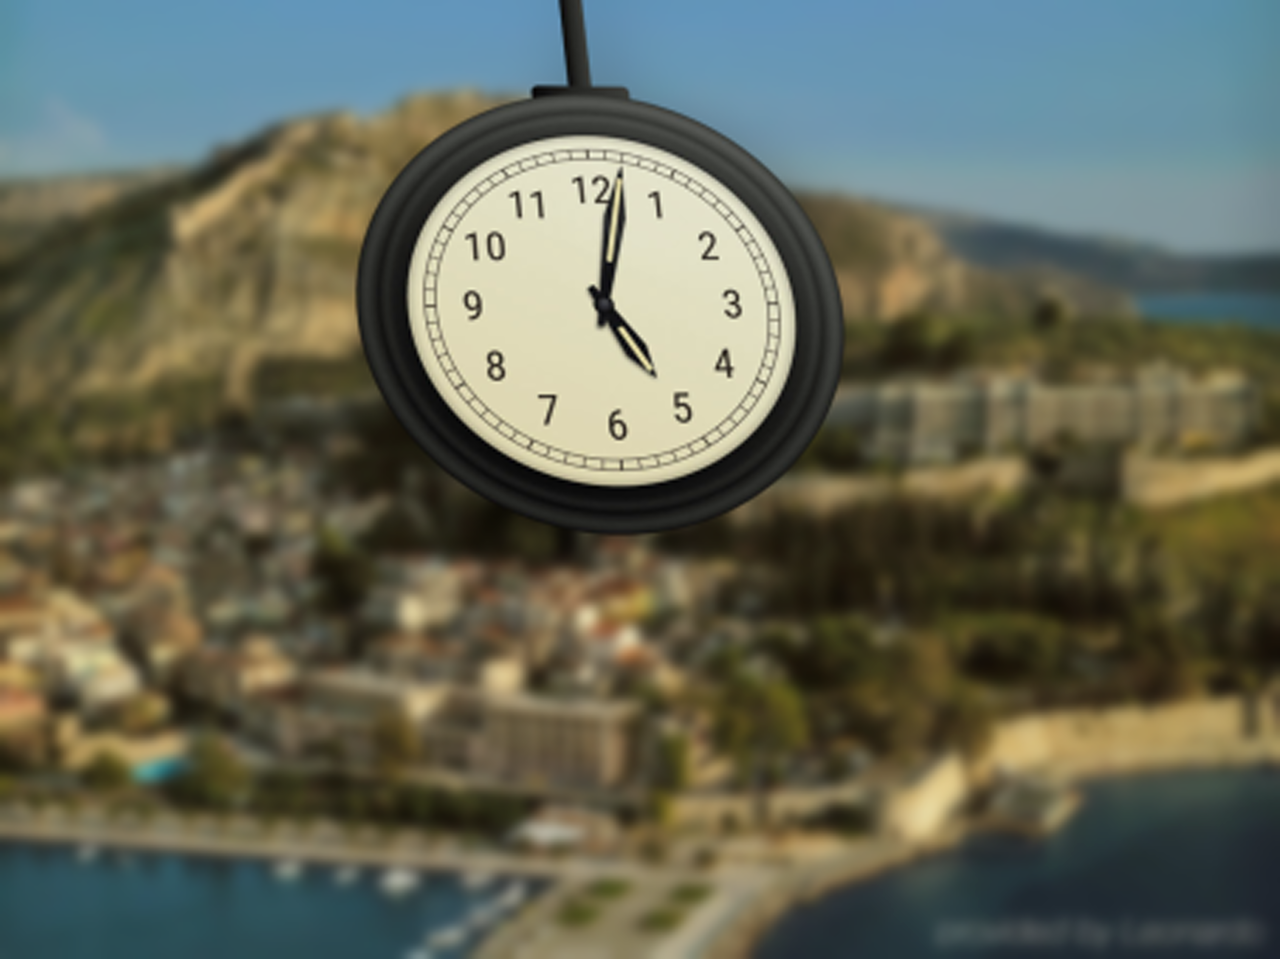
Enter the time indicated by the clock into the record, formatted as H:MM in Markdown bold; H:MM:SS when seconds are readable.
**5:02**
